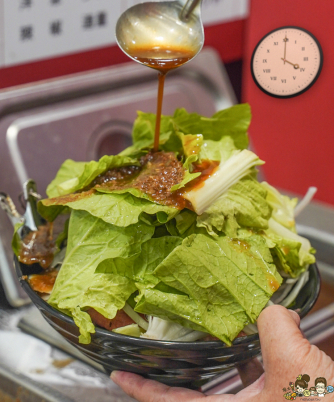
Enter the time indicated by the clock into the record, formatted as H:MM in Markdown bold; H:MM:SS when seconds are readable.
**4:00**
